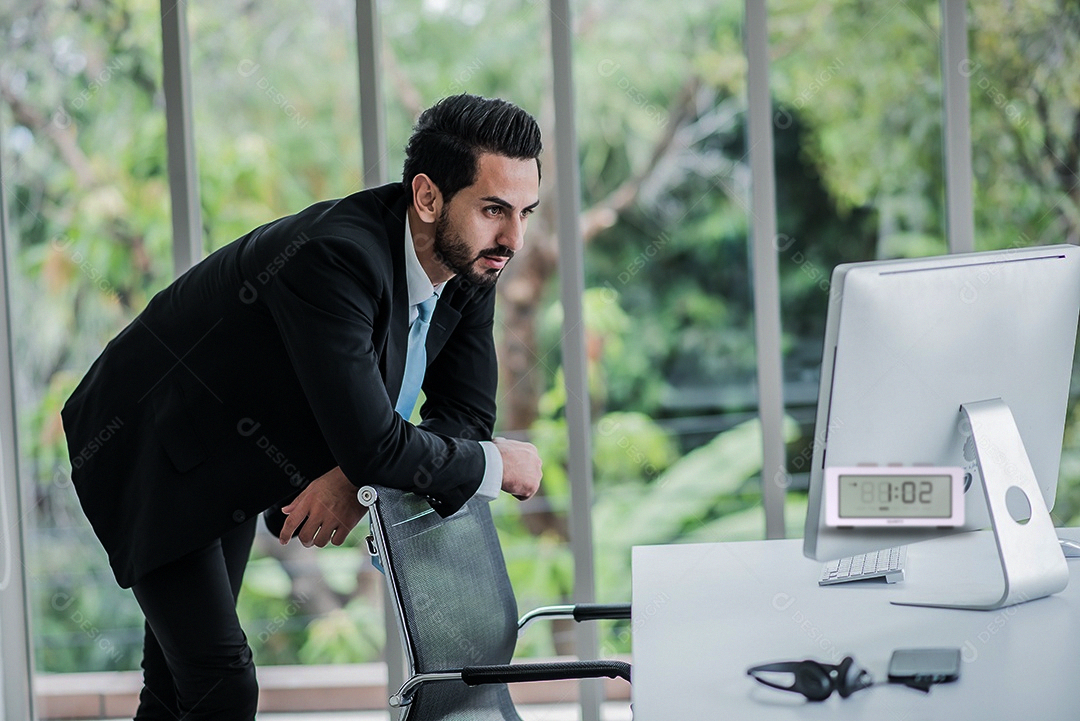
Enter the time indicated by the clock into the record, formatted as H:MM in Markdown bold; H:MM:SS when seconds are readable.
**1:02**
